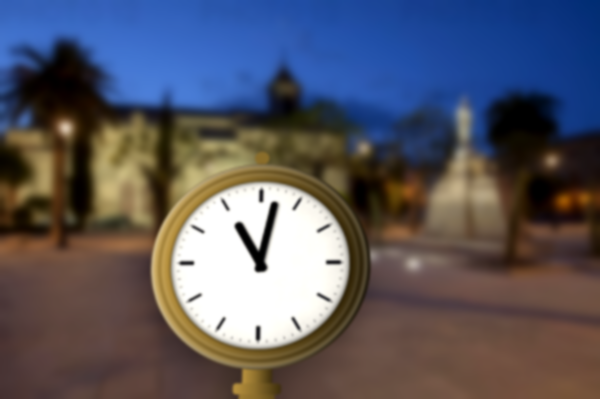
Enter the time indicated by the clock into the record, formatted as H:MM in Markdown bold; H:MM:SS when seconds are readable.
**11:02**
